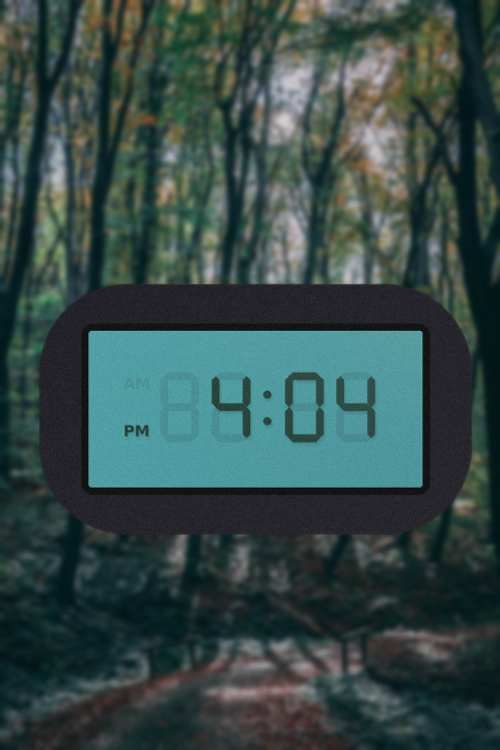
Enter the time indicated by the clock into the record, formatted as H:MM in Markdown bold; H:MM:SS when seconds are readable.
**4:04**
